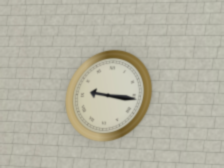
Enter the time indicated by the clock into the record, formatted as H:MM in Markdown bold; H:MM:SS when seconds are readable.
**9:16**
